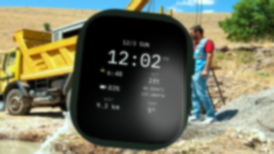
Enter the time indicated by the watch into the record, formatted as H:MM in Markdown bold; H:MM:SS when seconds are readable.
**12:02**
